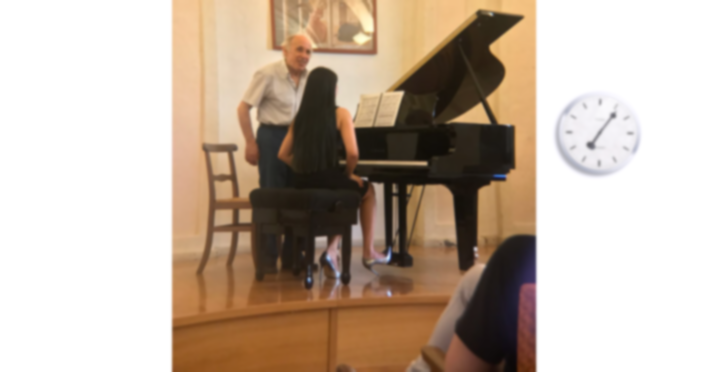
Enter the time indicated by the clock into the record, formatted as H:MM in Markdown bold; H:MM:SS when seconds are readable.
**7:06**
